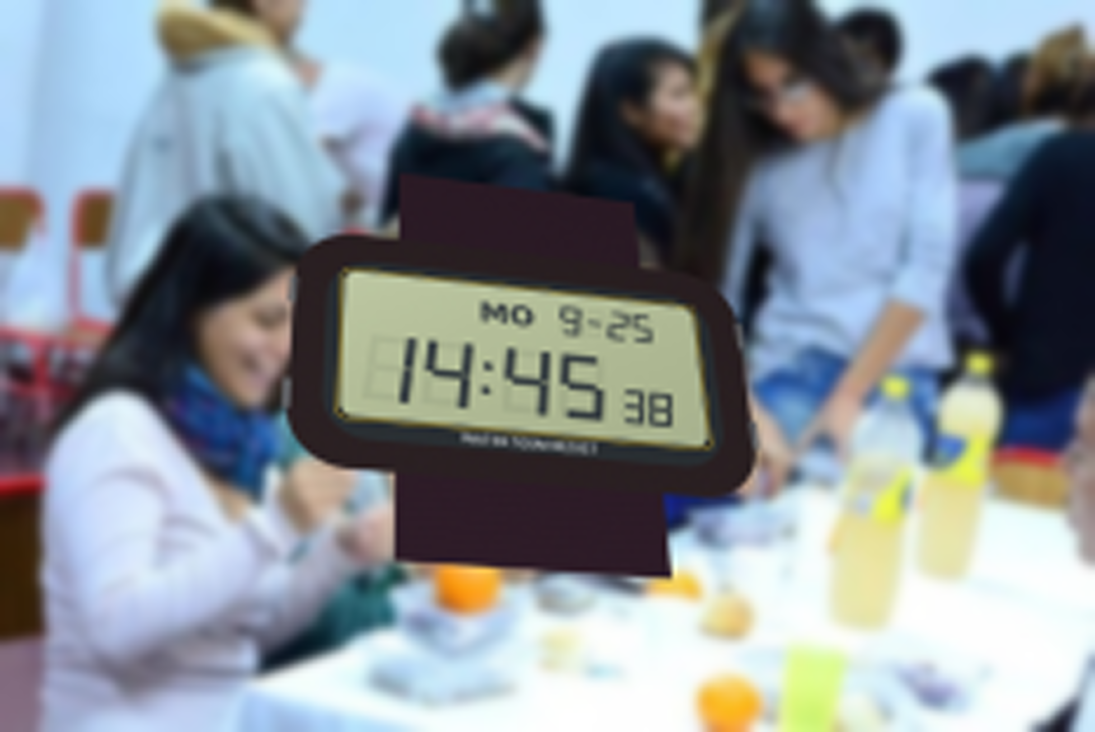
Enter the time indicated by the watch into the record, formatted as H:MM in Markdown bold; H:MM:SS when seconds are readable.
**14:45:38**
